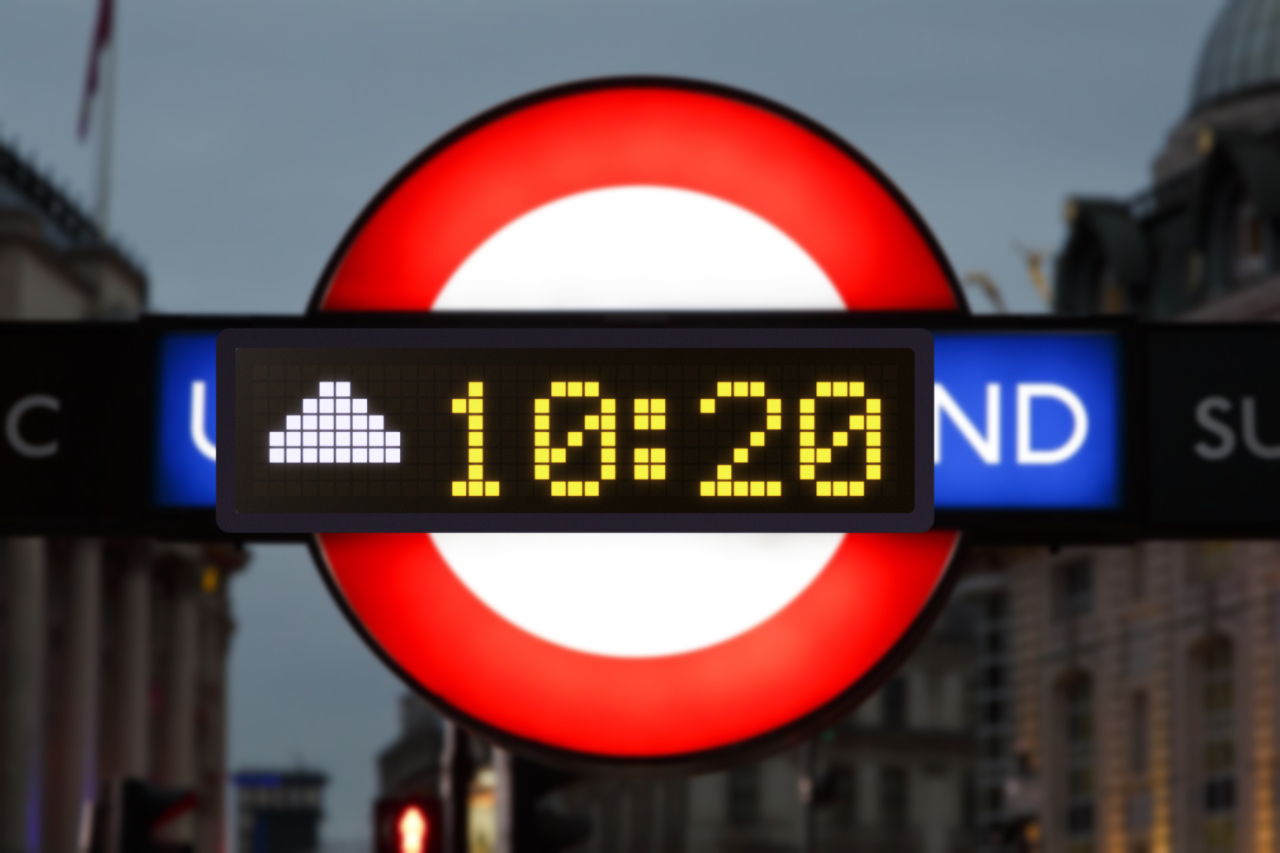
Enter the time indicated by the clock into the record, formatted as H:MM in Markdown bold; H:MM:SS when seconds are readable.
**10:20**
